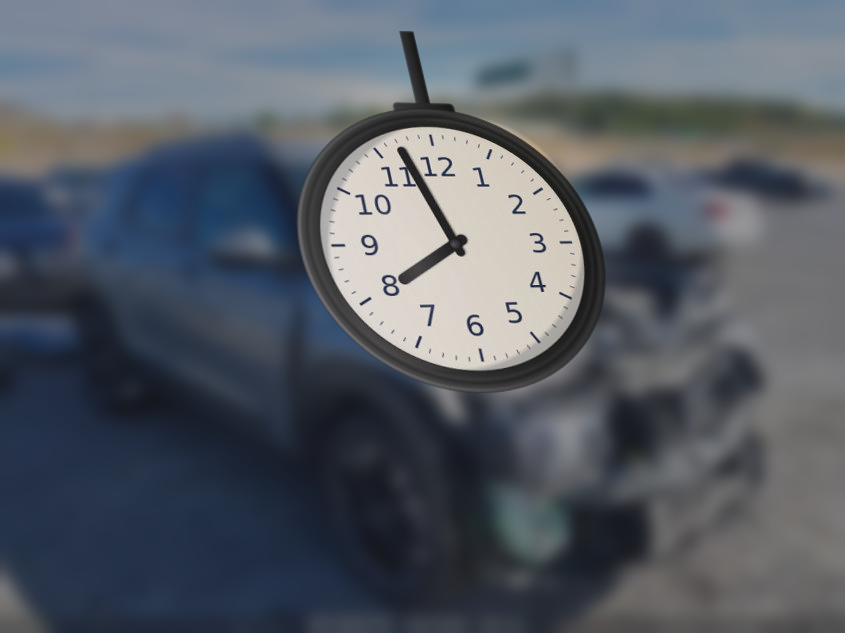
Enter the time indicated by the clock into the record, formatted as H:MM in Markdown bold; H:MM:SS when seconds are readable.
**7:57**
